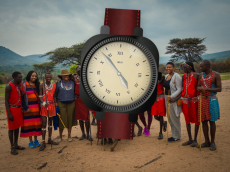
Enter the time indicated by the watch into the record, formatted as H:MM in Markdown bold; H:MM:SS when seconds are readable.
**4:53**
